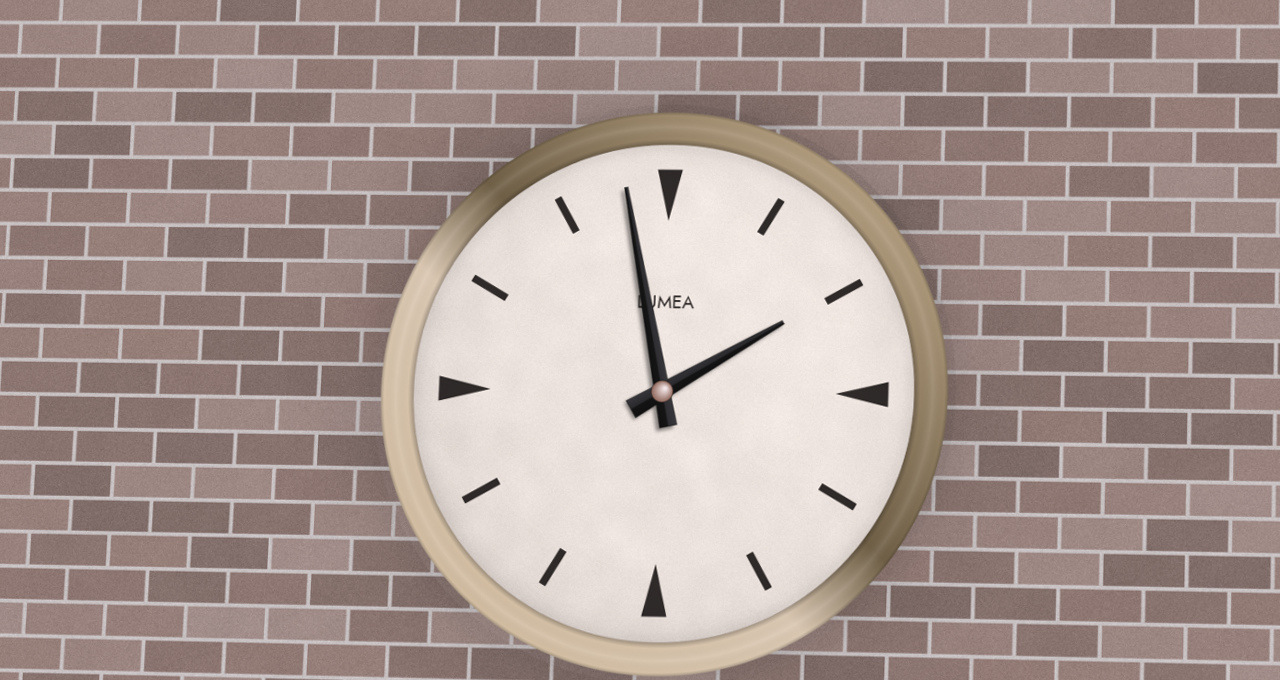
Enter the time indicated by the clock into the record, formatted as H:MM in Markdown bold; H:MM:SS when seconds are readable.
**1:58**
